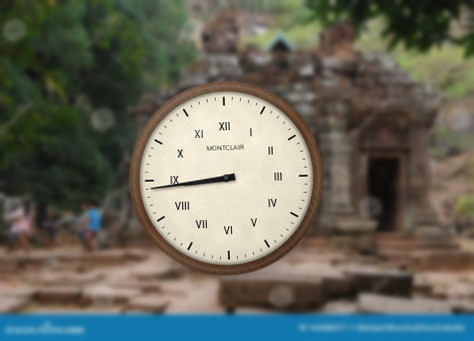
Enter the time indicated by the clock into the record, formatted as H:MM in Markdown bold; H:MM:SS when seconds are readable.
**8:44**
